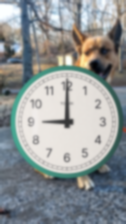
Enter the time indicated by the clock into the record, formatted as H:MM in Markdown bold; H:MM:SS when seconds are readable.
**9:00**
